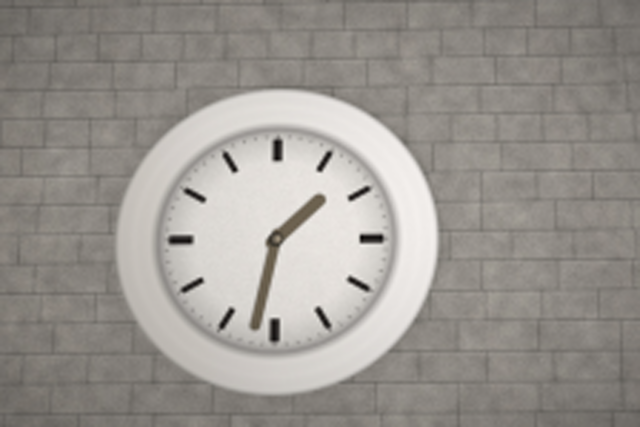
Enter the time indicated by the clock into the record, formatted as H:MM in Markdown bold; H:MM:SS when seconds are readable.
**1:32**
